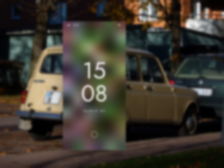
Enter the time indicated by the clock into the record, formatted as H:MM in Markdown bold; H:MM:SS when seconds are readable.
**15:08**
